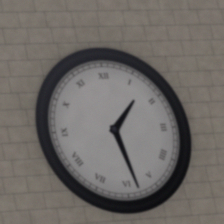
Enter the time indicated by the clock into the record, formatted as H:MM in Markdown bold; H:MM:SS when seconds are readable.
**1:28**
